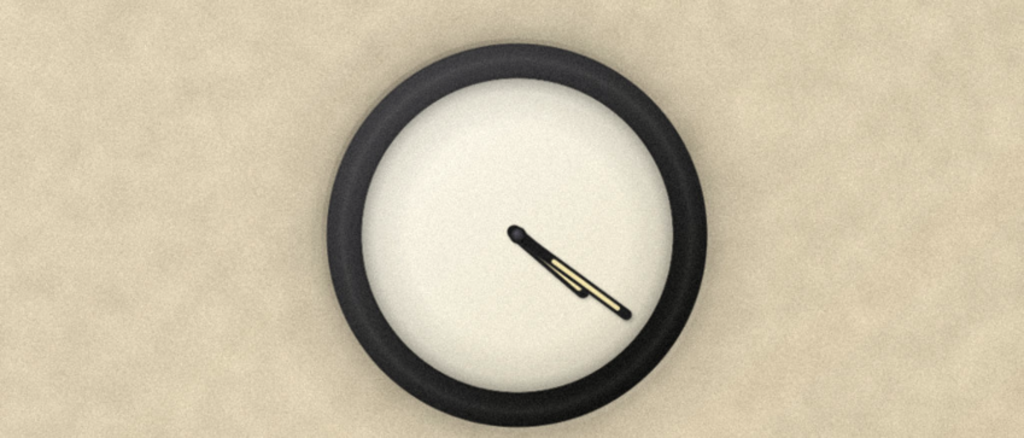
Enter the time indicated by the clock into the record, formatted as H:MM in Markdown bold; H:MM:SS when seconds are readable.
**4:21**
